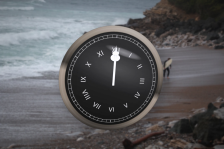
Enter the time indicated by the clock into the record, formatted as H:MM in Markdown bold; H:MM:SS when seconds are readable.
**12:00**
